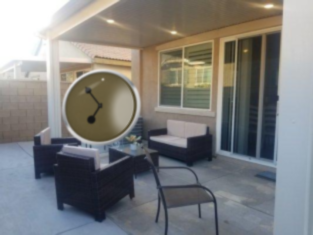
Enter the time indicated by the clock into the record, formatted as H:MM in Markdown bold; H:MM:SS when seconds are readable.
**6:53**
